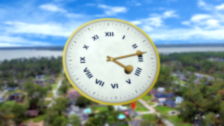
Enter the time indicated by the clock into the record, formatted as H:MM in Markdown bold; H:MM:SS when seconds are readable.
**4:13**
